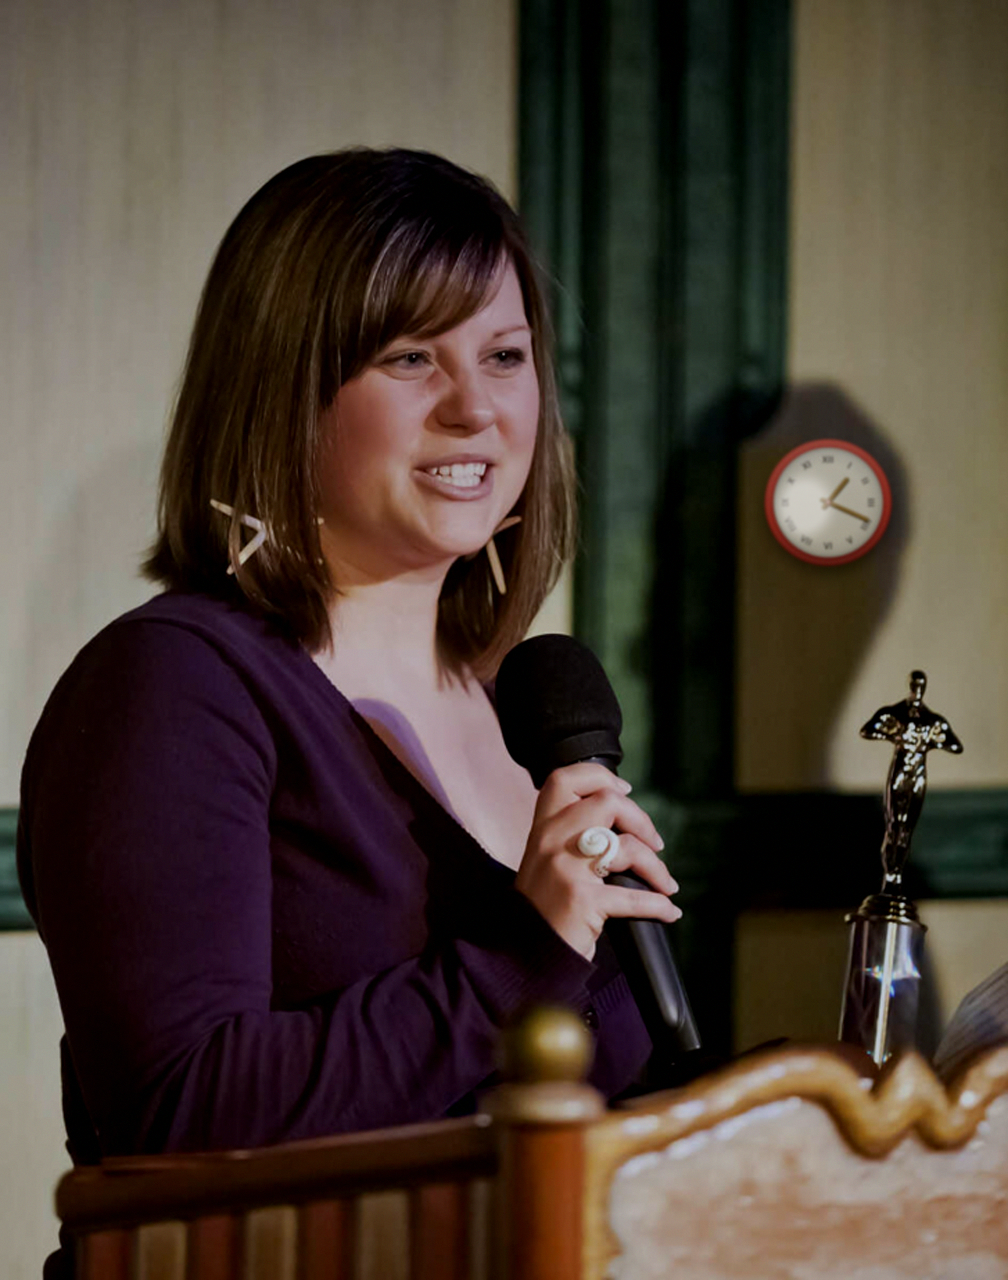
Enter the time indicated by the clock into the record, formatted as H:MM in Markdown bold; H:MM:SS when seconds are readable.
**1:19**
